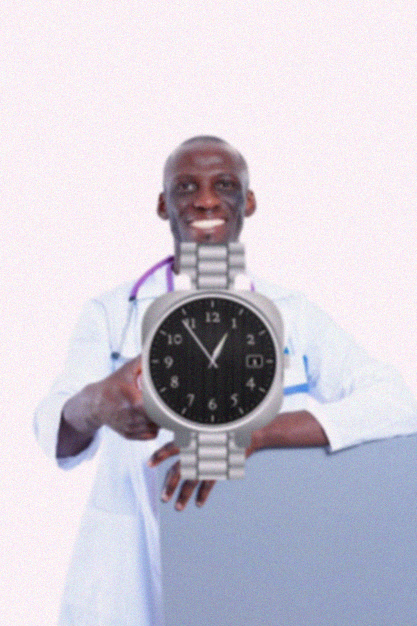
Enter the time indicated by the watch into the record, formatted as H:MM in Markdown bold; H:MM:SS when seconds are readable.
**12:54**
